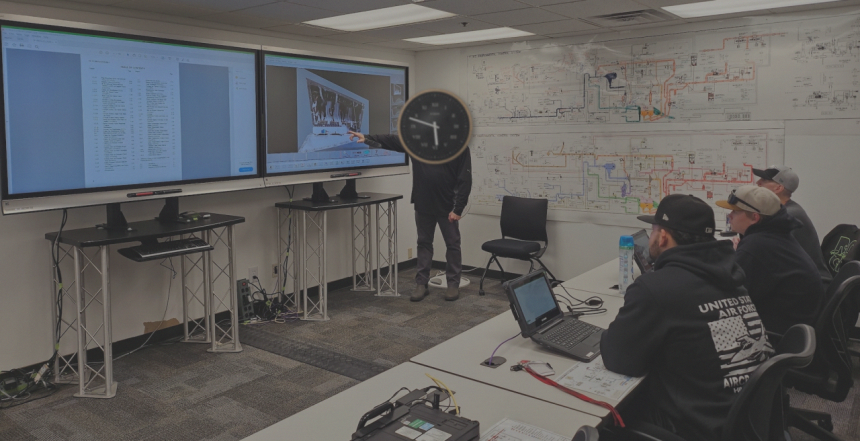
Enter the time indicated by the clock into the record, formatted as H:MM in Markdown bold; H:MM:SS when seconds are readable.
**5:48**
